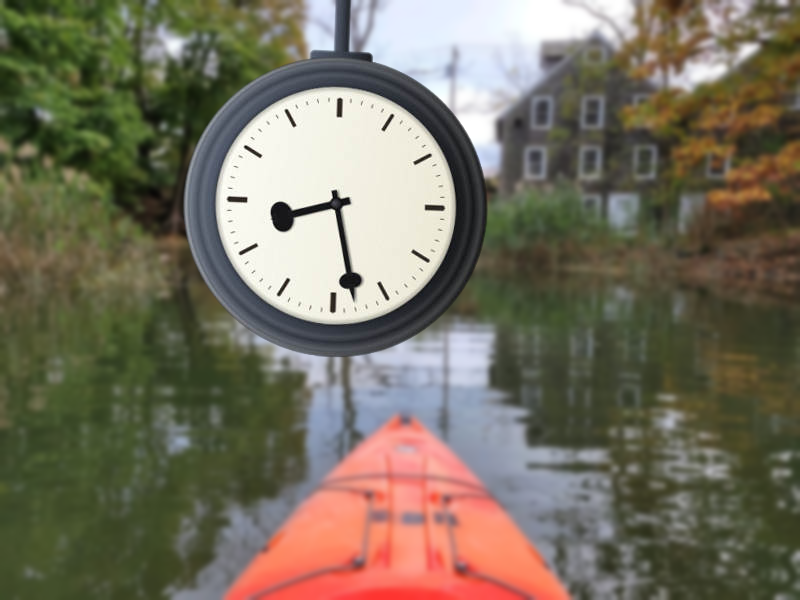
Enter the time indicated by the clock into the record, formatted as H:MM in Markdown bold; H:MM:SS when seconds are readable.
**8:28**
